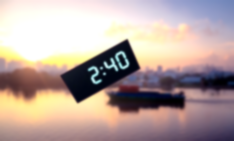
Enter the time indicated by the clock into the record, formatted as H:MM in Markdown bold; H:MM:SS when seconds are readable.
**2:40**
